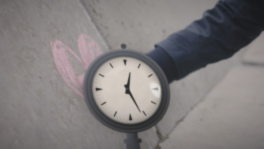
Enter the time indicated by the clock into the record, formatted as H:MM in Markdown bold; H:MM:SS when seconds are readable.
**12:26**
